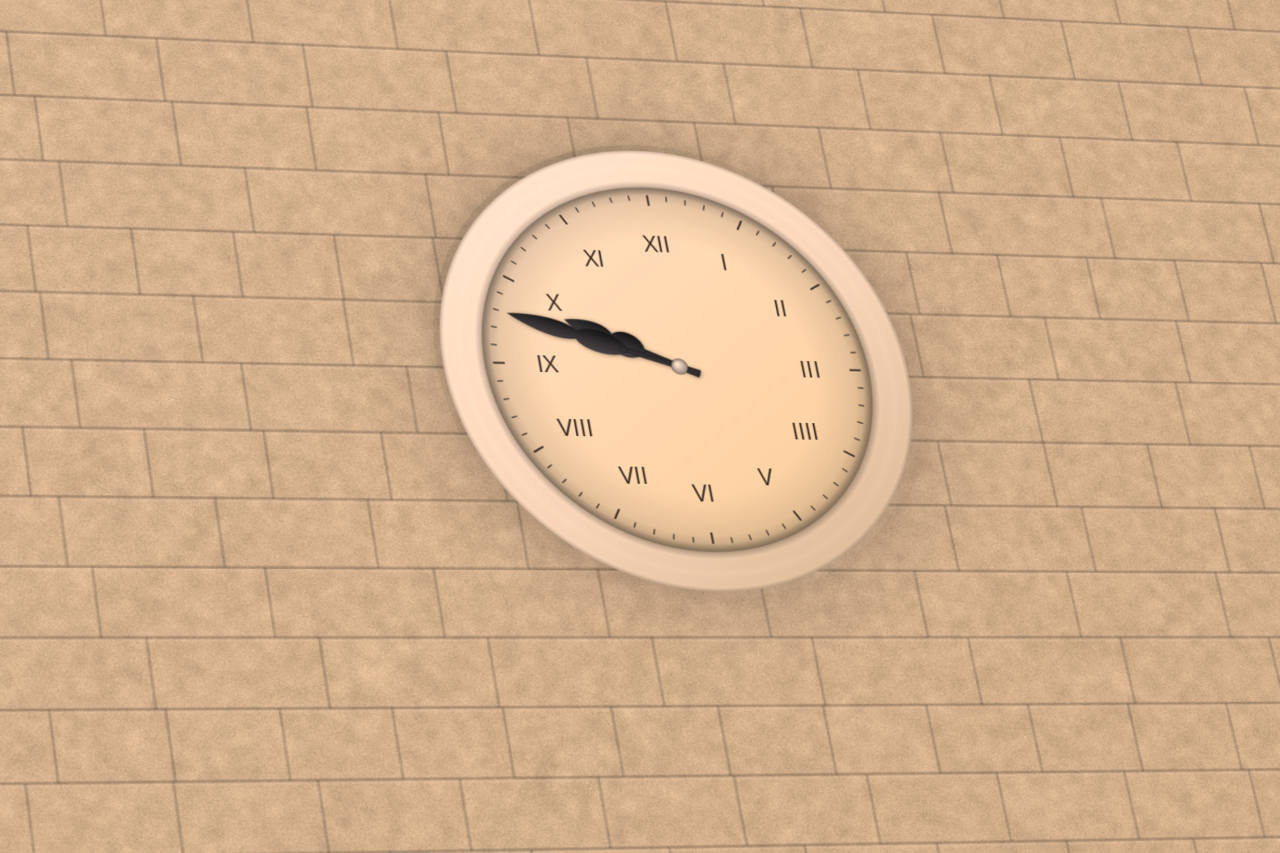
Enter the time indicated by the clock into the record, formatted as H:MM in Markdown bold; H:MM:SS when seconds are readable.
**9:48**
